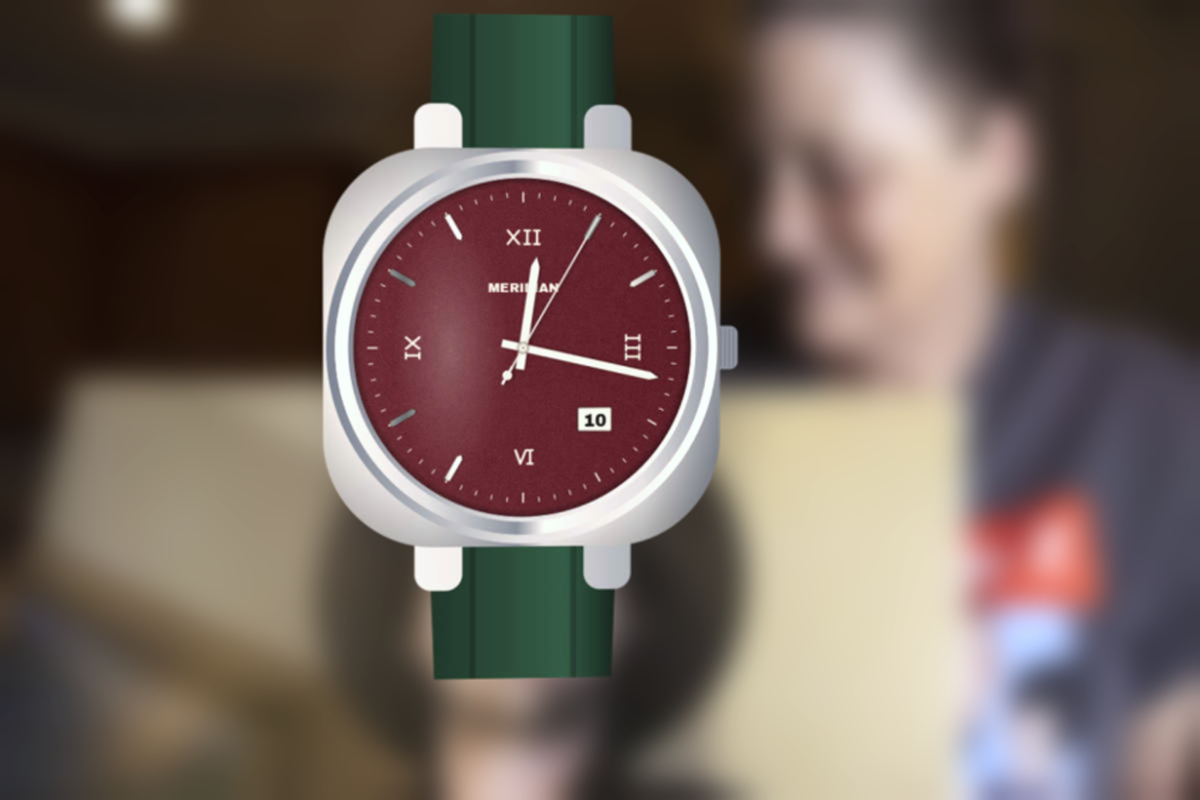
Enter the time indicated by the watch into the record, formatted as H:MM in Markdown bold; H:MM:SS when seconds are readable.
**12:17:05**
